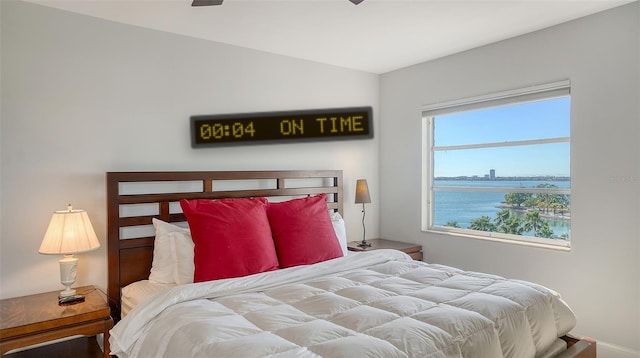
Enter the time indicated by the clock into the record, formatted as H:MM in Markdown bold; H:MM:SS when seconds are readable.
**0:04**
